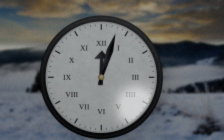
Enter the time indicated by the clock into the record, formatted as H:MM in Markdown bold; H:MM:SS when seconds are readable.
**12:03**
